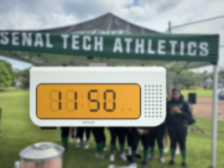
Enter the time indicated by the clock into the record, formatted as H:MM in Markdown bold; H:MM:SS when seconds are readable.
**11:50**
